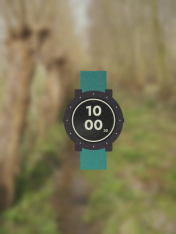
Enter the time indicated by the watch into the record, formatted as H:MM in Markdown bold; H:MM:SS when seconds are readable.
**10:00**
